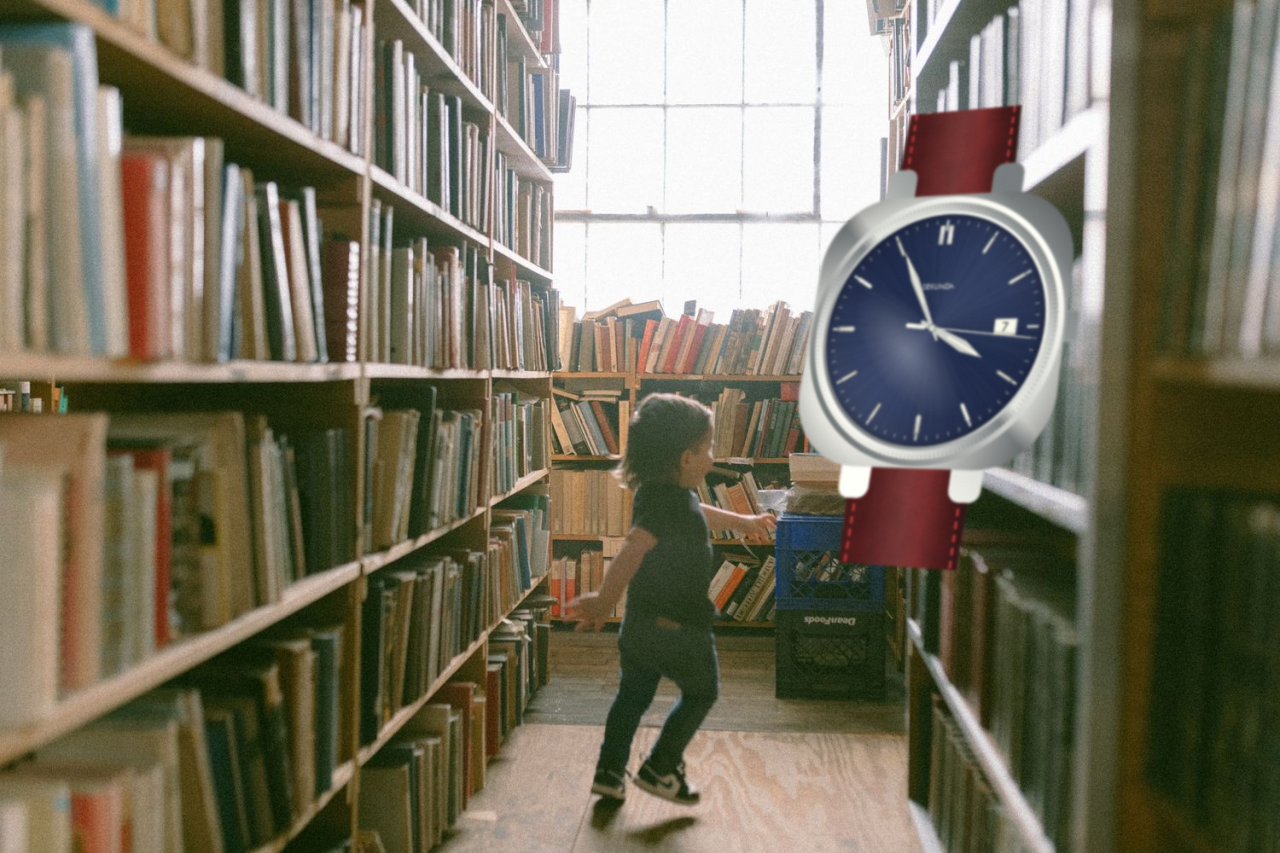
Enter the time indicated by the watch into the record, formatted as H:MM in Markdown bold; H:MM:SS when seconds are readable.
**3:55:16**
